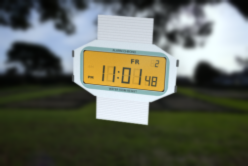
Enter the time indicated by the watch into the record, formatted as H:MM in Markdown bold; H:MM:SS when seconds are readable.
**11:01:48**
